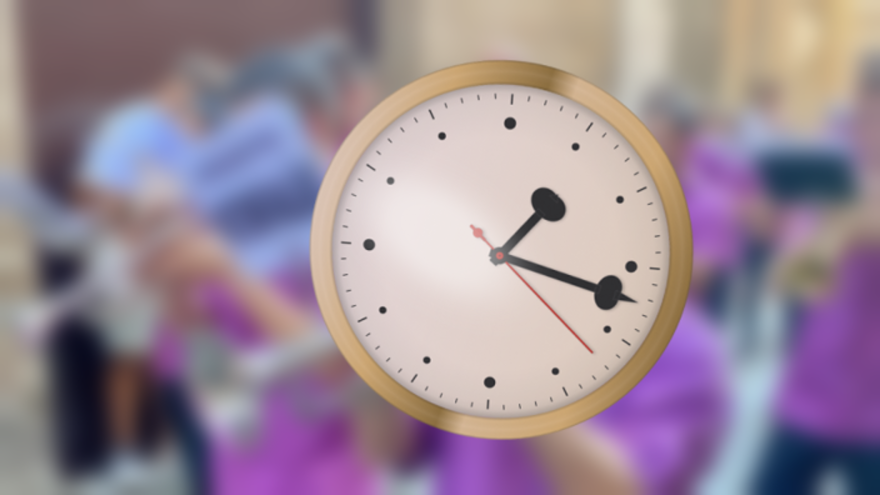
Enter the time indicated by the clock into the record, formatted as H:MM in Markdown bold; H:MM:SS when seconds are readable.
**1:17:22**
